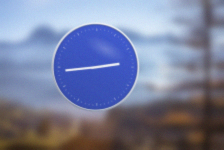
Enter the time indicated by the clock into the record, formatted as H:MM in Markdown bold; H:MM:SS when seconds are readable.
**2:44**
